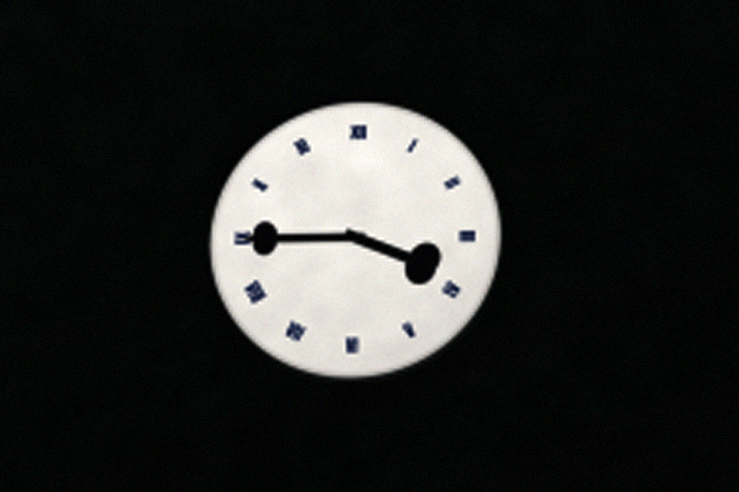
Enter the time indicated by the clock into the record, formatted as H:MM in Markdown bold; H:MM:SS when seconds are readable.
**3:45**
